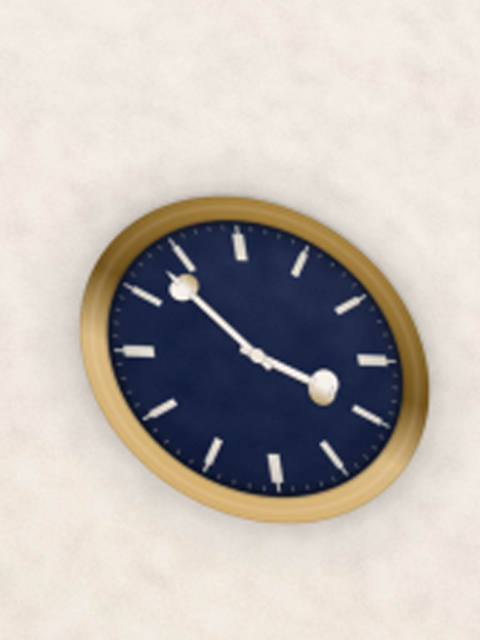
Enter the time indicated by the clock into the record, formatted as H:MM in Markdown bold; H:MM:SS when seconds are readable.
**3:53**
